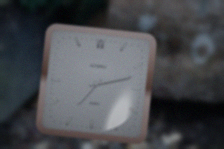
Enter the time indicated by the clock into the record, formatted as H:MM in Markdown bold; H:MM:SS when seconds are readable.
**7:12**
